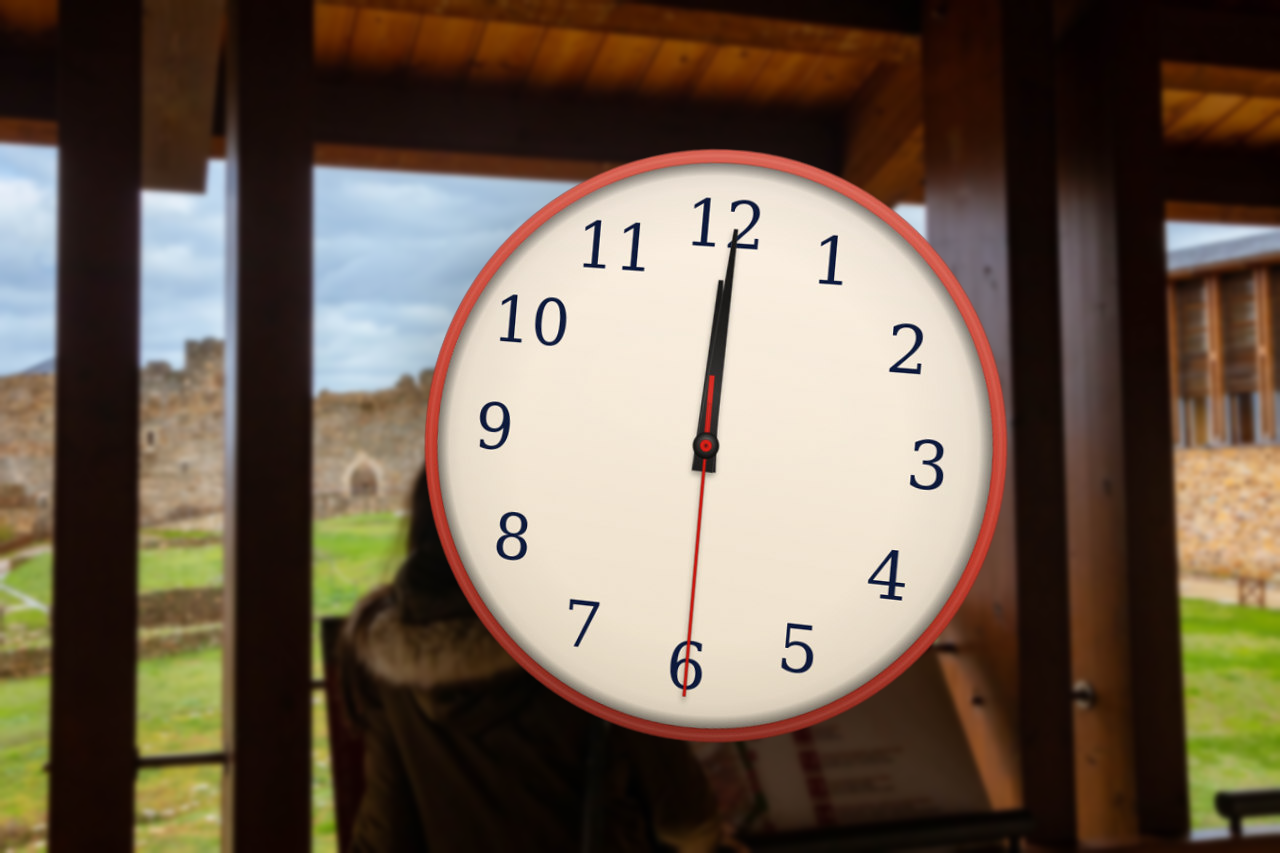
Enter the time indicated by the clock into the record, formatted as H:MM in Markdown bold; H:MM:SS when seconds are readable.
**12:00:30**
